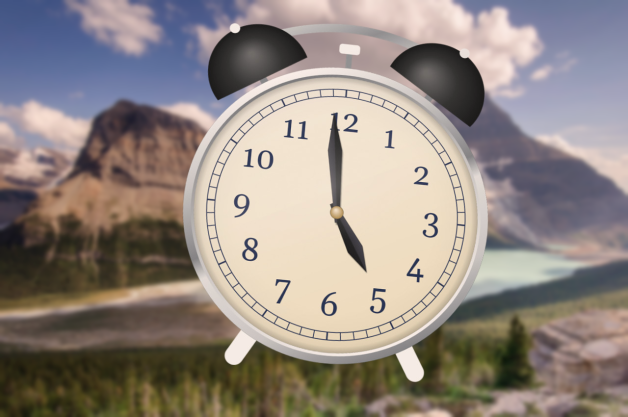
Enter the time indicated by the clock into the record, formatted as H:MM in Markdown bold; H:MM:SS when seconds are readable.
**4:59**
